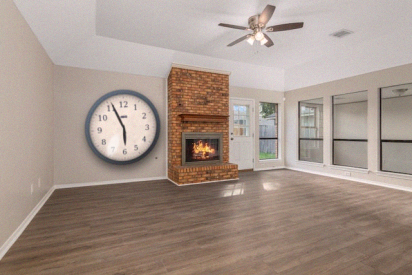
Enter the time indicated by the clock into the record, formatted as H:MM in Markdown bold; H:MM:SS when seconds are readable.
**5:56**
